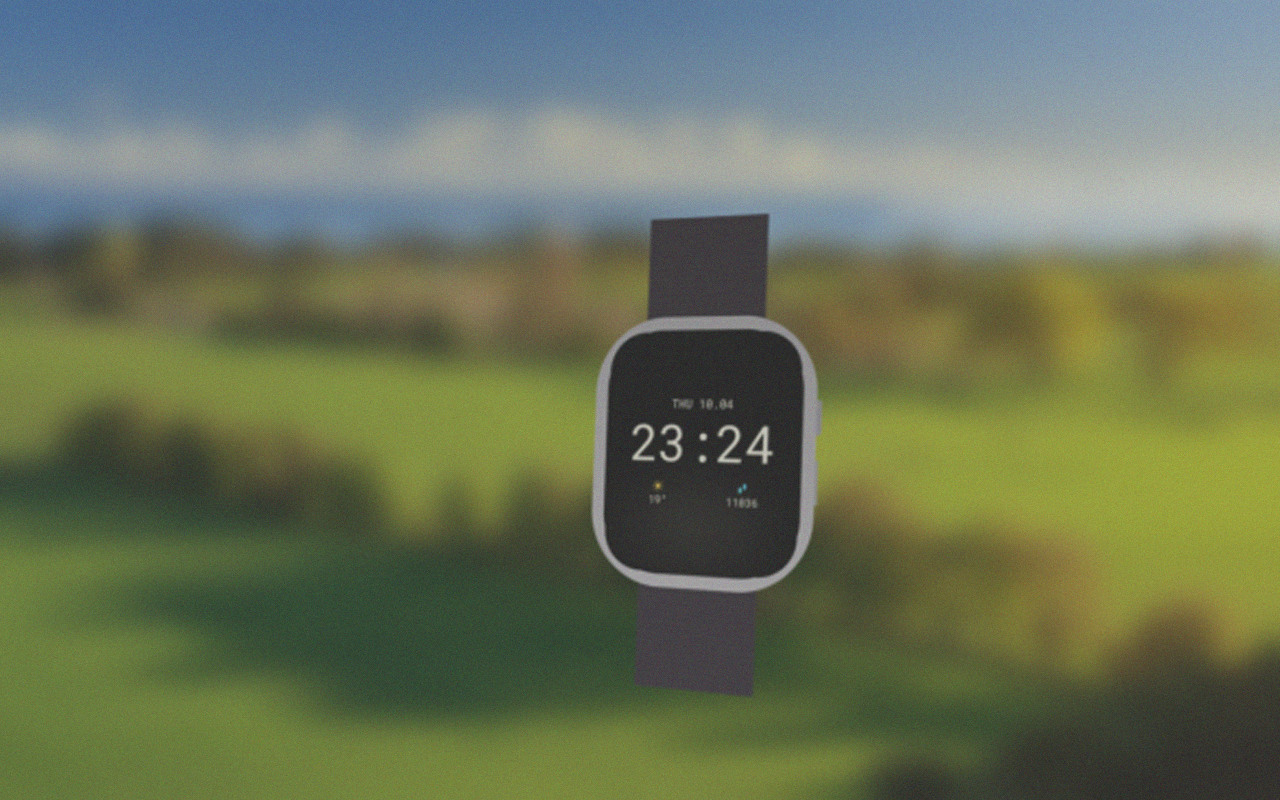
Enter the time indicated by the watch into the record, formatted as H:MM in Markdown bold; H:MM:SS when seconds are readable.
**23:24**
